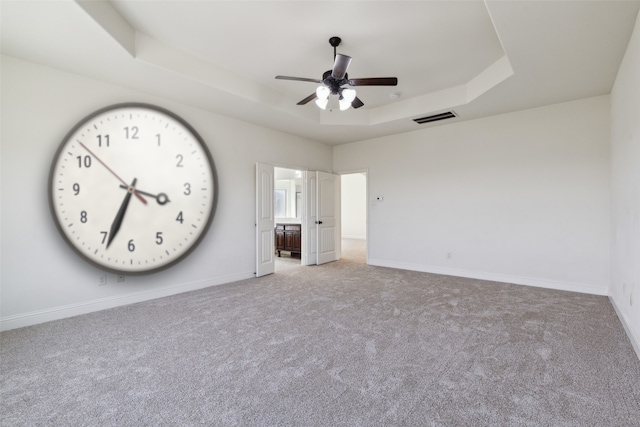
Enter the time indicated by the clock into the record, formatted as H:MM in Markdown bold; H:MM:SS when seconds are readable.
**3:33:52**
